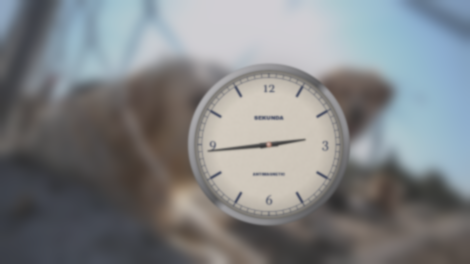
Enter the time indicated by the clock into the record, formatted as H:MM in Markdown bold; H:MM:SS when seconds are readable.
**2:44**
